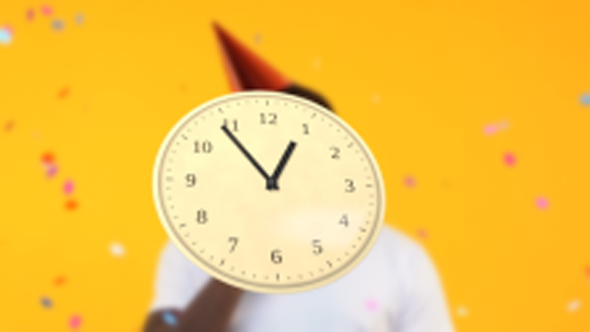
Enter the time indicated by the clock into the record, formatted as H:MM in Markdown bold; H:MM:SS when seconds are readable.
**12:54**
